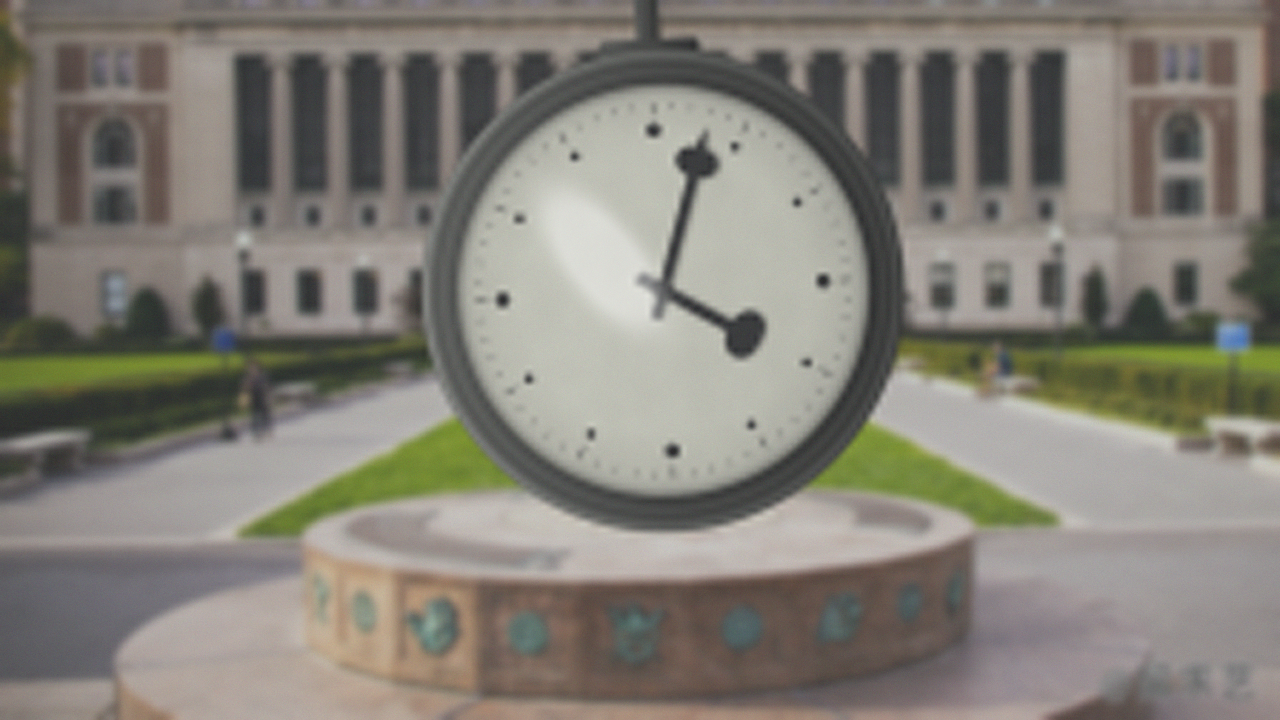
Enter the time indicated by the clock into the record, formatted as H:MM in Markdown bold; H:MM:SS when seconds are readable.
**4:03**
